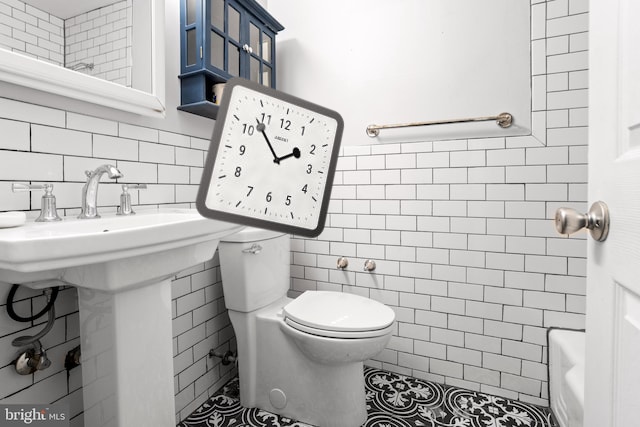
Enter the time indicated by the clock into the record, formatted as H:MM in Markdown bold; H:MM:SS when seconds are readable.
**1:53**
